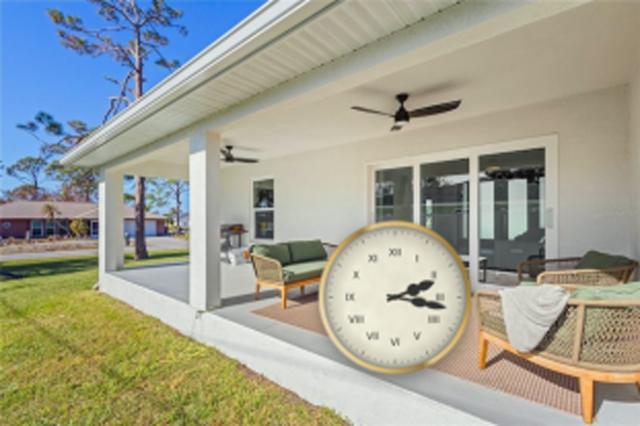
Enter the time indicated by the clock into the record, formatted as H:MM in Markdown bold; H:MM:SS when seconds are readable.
**2:17**
